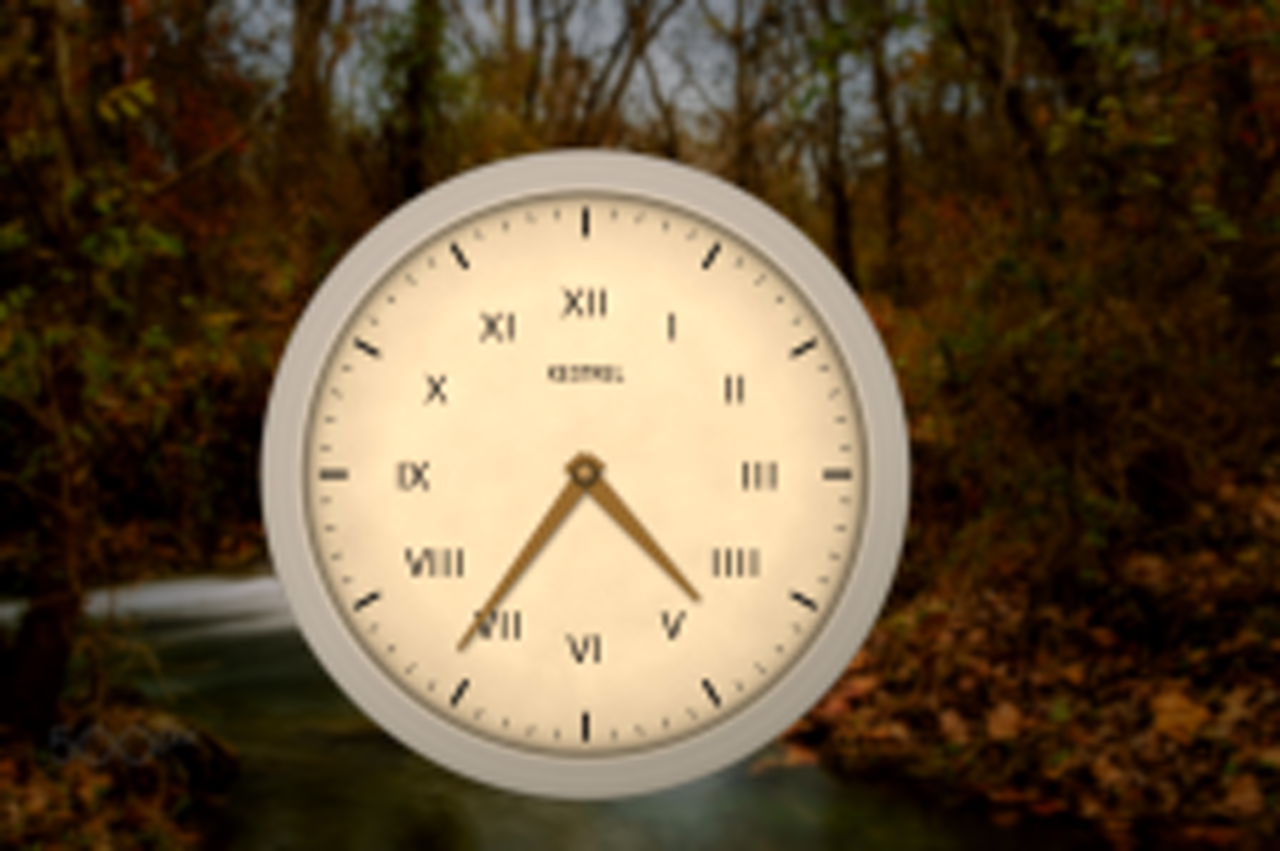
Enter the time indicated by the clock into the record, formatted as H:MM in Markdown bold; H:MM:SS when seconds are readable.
**4:36**
